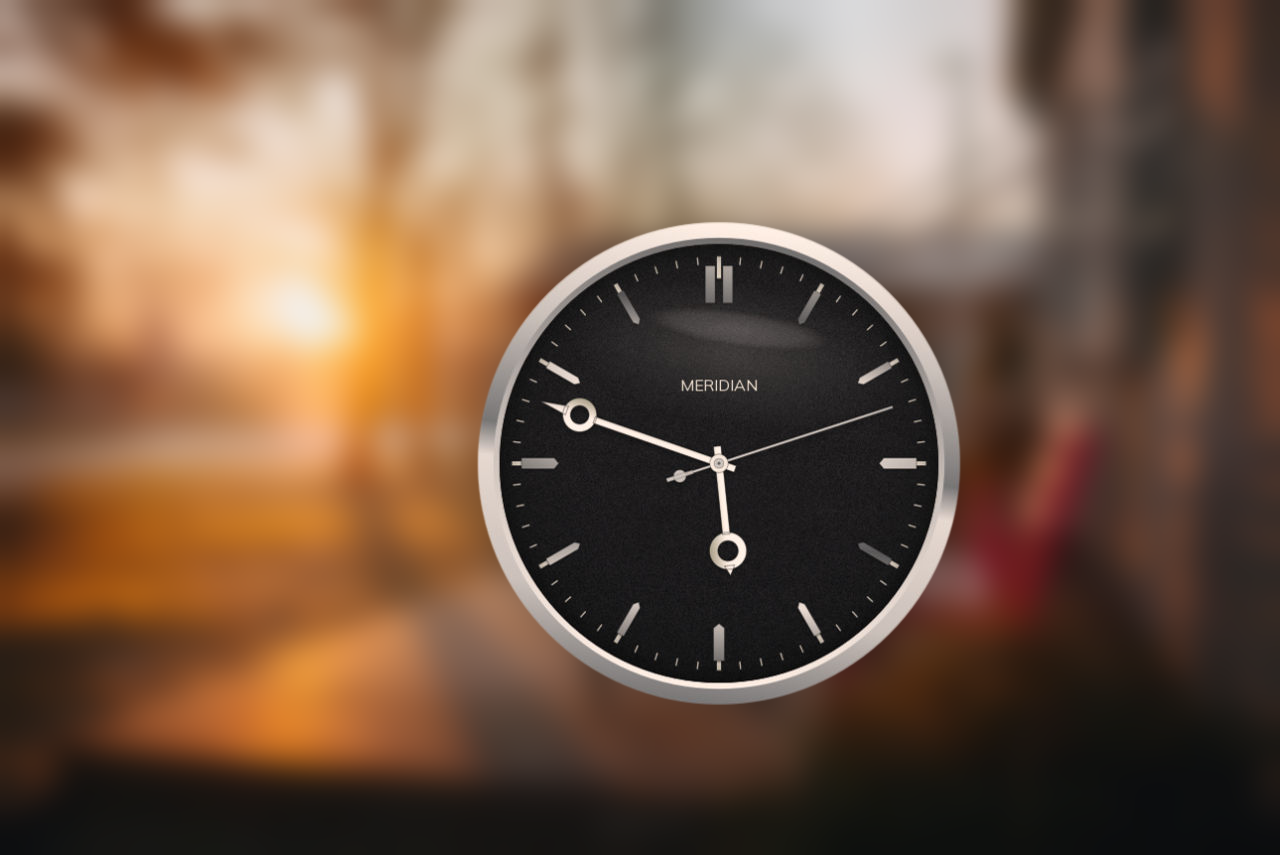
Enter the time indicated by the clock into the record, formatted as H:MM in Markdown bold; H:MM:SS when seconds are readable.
**5:48:12**
